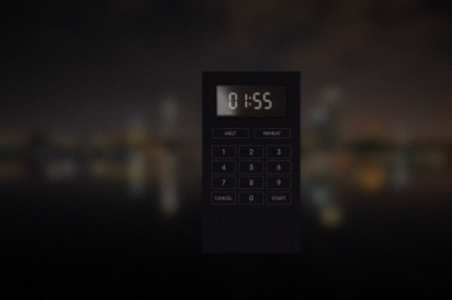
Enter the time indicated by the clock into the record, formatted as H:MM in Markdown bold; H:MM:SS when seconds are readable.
**1:55**
